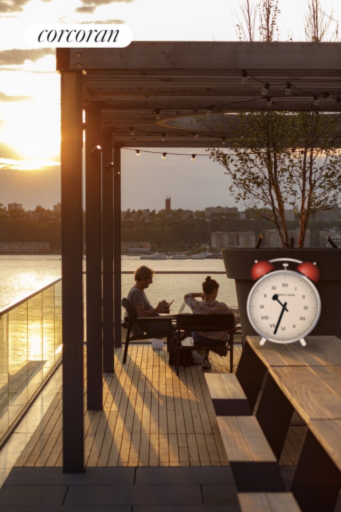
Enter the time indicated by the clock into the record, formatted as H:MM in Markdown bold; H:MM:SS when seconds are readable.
**10:33**
